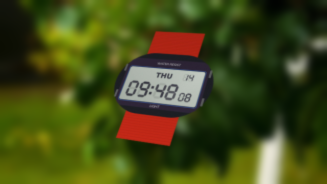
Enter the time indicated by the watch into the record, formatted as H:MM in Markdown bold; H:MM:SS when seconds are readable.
**9:48**
